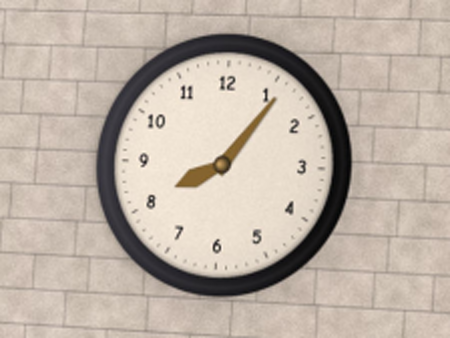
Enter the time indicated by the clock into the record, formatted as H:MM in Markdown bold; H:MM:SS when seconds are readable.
**8:06**
